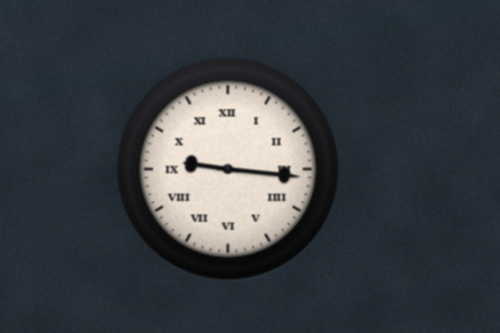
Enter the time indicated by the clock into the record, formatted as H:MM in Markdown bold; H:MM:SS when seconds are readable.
**9:16**
